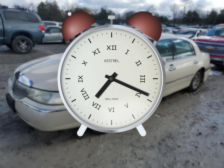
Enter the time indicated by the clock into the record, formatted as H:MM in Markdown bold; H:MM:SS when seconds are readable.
**7:19**
